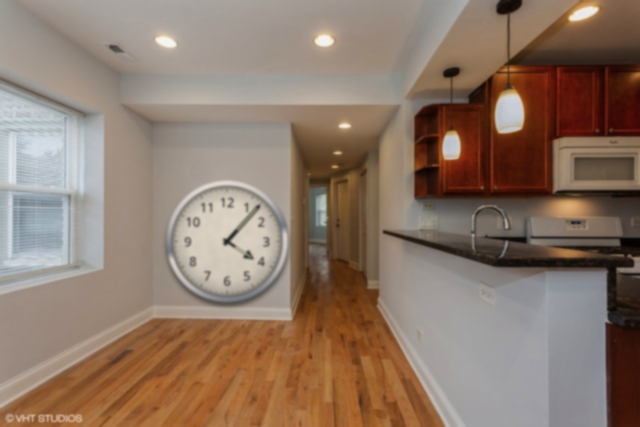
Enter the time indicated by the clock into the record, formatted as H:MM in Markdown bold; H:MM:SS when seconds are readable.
**4:07**
